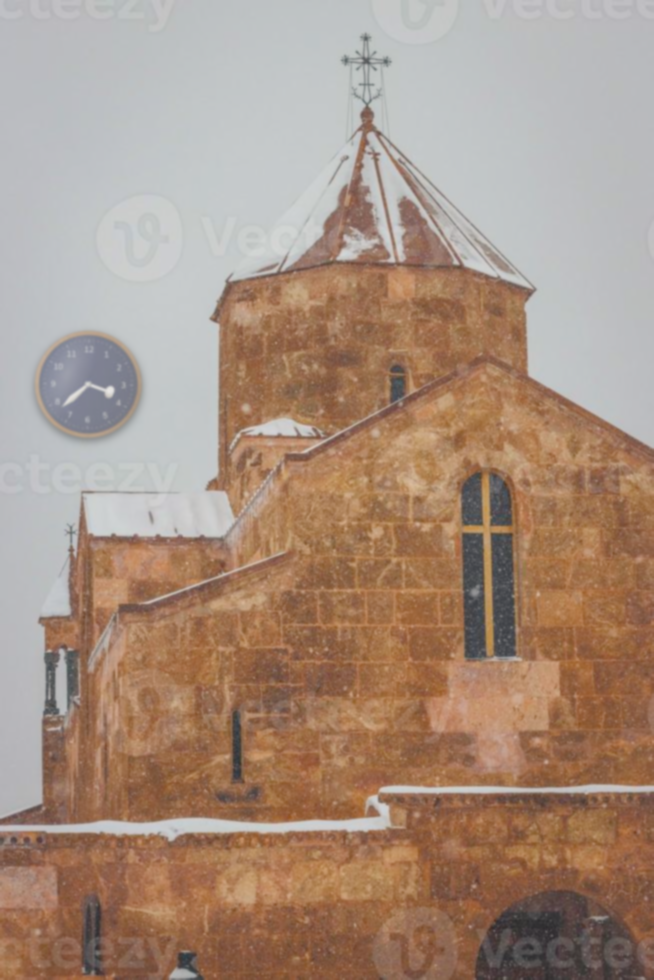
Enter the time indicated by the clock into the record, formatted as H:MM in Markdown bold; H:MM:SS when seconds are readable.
**3:38**
